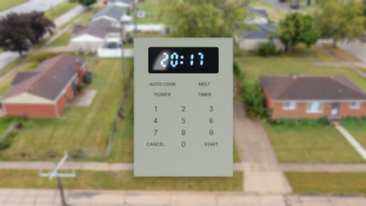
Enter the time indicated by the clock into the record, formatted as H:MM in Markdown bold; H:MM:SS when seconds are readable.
**20:17**
